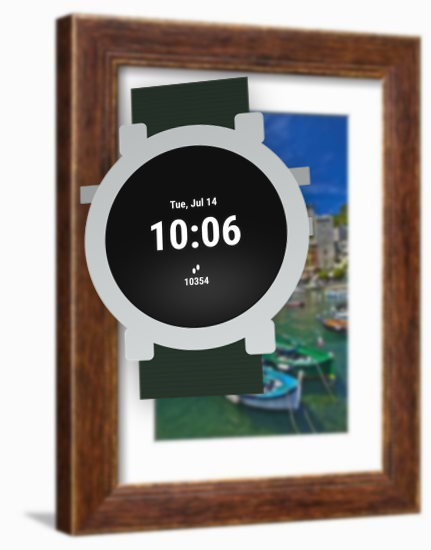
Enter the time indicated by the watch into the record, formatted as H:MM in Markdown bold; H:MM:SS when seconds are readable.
**10:06**
